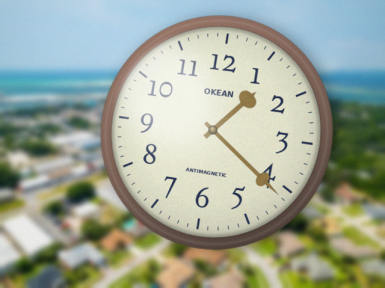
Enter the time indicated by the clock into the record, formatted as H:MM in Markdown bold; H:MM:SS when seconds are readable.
**1:21**
